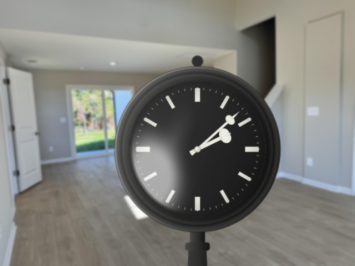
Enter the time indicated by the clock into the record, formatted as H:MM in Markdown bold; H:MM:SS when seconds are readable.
**2:08**
